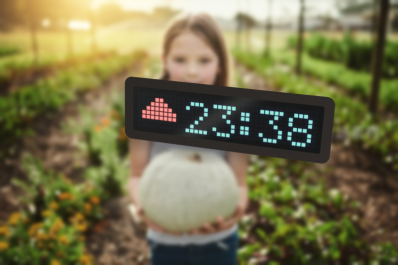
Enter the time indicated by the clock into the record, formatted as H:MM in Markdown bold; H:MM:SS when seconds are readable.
**23:38**
